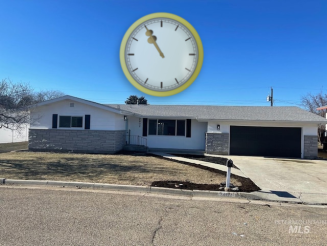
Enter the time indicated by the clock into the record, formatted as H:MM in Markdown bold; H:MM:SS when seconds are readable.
**10:55**
